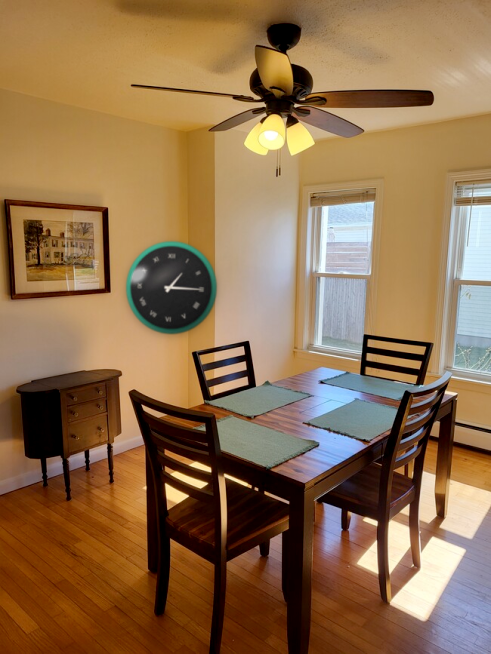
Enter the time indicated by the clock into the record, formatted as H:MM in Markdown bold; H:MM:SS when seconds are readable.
**1:15**
